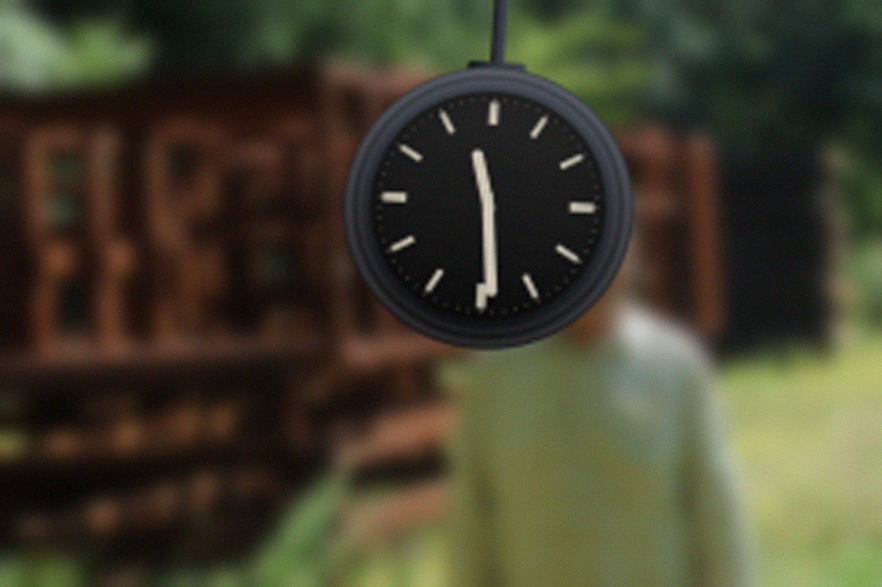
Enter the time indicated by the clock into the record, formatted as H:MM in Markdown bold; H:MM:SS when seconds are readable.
**11:29**
